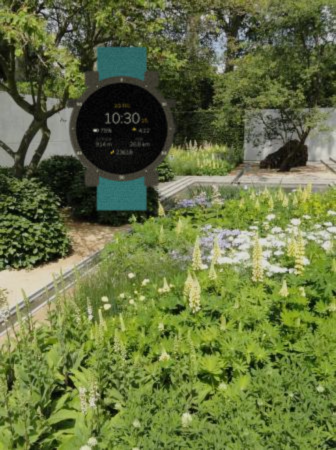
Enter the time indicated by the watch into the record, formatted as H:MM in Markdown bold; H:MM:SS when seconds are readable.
**10:30**
